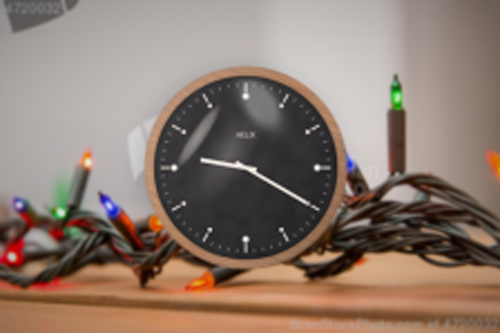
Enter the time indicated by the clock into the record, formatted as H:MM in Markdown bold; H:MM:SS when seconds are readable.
**9:20**
